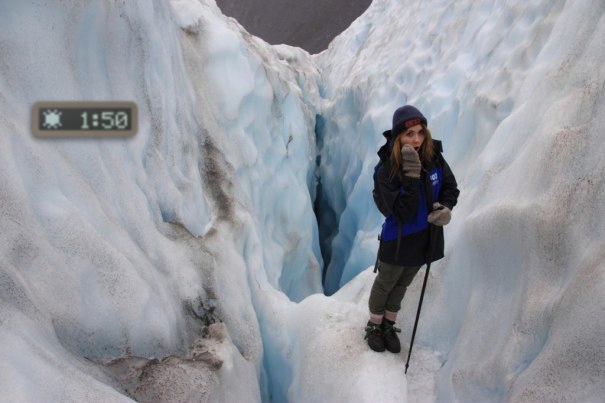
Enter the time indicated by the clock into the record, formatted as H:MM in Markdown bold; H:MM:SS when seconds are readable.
**1:50**
